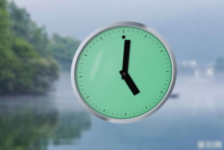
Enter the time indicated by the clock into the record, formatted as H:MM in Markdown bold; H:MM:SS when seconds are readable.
**5:01**
